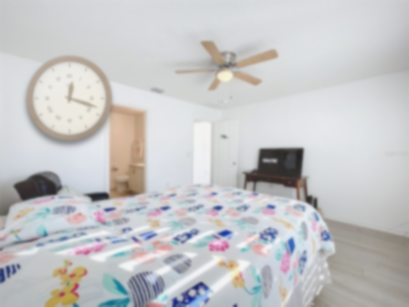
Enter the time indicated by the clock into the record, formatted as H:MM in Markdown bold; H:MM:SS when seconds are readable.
**12:18**
